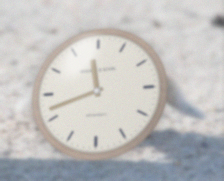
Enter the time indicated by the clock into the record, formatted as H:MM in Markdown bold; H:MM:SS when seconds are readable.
**11:42**
